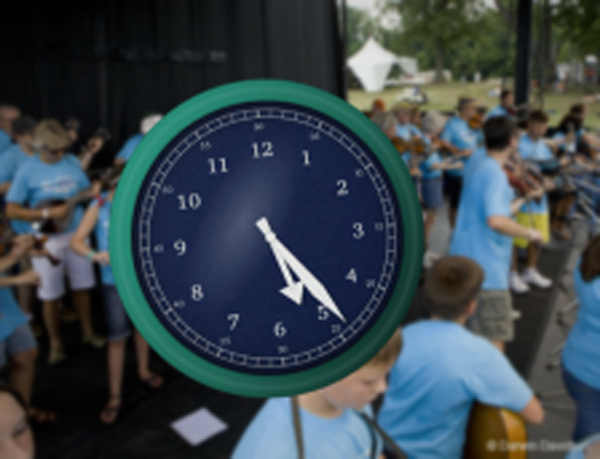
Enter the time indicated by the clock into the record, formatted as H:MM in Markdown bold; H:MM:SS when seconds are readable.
**5:24**
